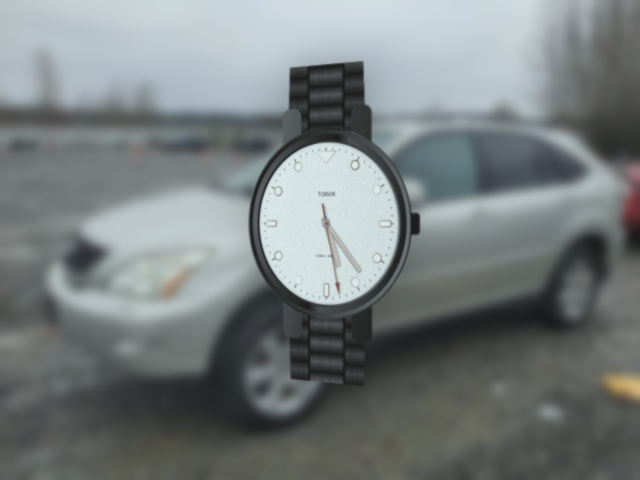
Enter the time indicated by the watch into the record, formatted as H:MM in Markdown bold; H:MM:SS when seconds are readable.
**5:23:28**
